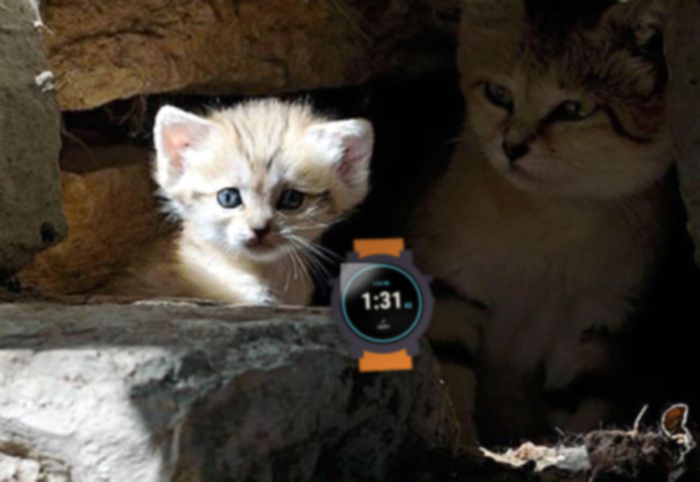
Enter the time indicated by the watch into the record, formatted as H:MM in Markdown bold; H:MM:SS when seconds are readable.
**1:31**
